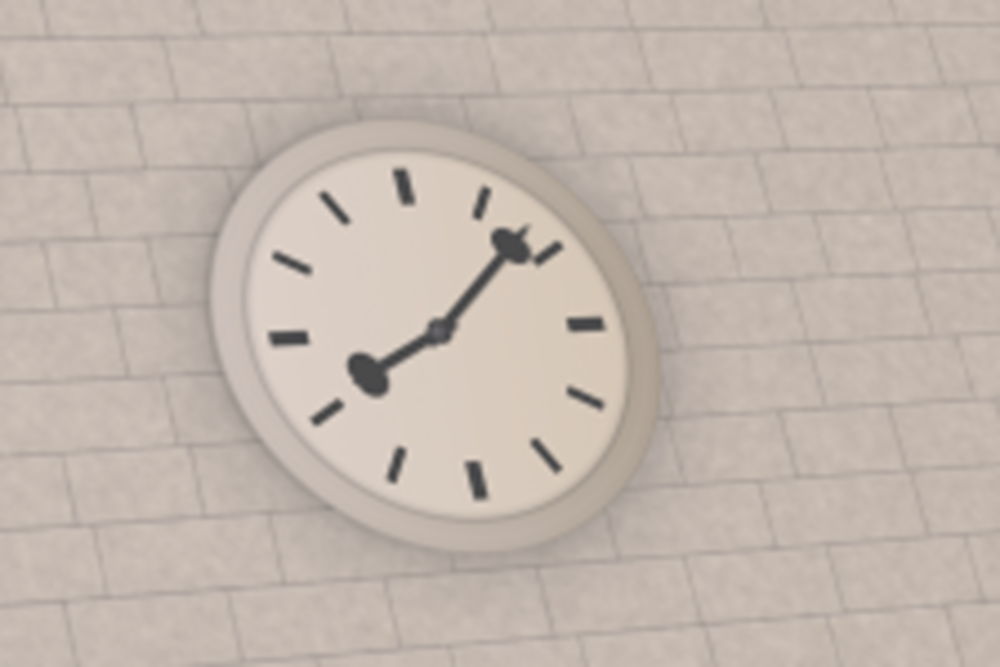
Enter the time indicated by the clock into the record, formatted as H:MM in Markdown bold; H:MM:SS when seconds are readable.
**8:08**
